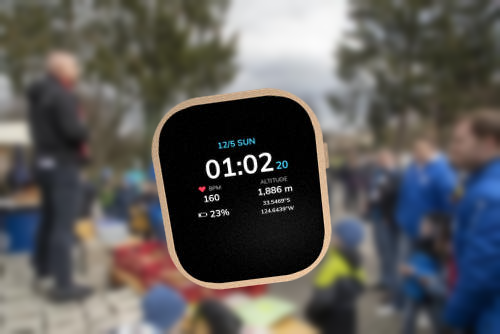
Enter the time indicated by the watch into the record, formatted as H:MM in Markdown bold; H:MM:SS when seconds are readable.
**1:02:20**
